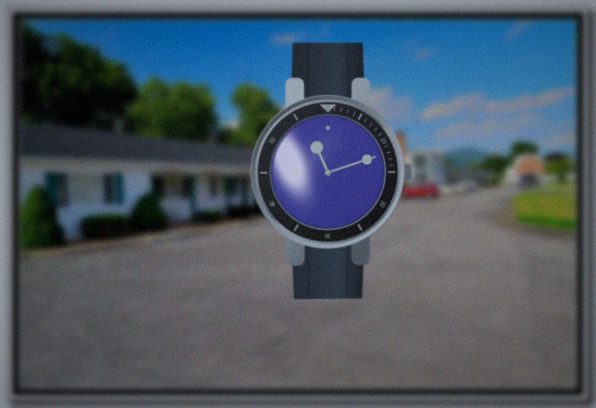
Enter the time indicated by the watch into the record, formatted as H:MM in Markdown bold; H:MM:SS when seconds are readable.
**11:12**
